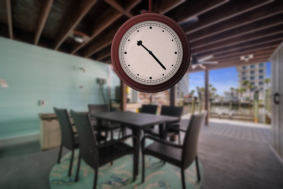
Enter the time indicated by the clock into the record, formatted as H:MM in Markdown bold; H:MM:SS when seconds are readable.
**10:23**
